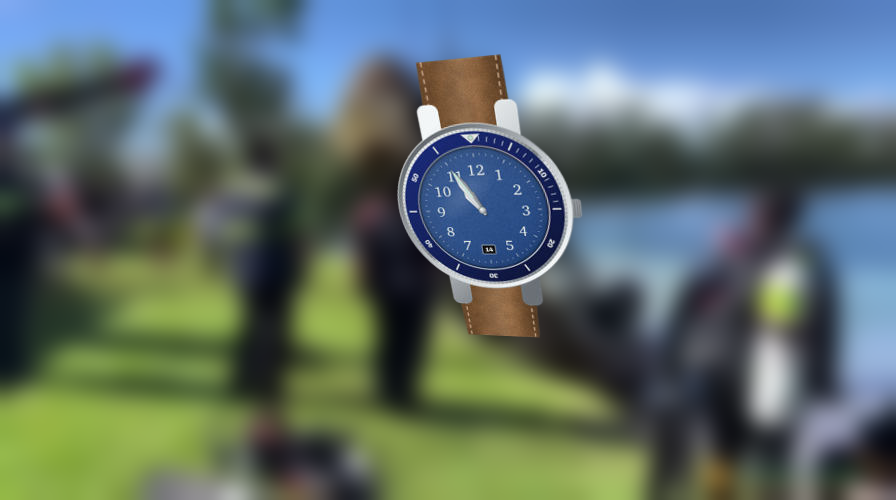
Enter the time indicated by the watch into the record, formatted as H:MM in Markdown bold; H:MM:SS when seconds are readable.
**10:55**
